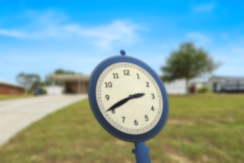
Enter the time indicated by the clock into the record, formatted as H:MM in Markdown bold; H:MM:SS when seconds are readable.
**2:41**
